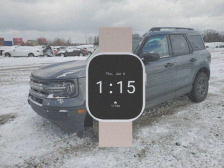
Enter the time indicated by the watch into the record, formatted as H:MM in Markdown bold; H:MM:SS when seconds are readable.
**1:15**
